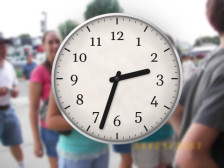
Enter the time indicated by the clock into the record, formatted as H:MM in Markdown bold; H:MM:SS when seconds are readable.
**2:33**
